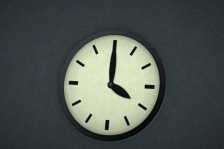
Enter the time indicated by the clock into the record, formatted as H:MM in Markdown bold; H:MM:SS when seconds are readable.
**4:00**
